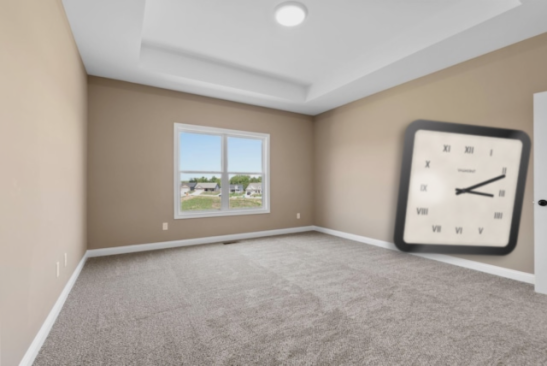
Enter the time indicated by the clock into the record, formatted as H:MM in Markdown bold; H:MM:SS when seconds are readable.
**3:11**
